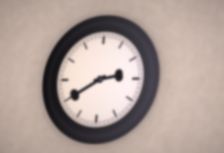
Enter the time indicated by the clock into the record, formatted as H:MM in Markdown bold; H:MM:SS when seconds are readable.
**2:40**
